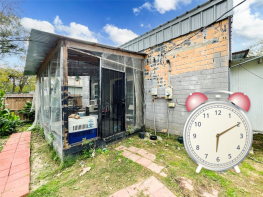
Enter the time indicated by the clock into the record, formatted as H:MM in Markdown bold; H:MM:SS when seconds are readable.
**6:10**
